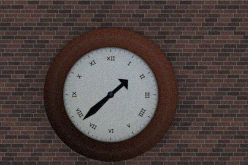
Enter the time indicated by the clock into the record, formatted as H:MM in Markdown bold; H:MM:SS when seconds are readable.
**1:38**
